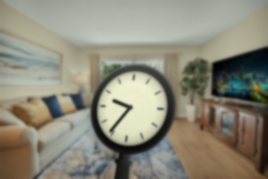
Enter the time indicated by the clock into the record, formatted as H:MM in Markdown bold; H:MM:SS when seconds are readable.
**9:36**
